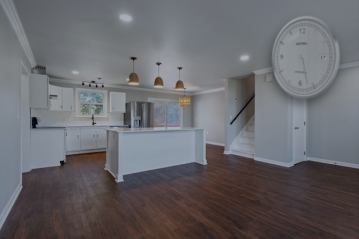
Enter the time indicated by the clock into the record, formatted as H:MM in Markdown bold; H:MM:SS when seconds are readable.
**5:27**
